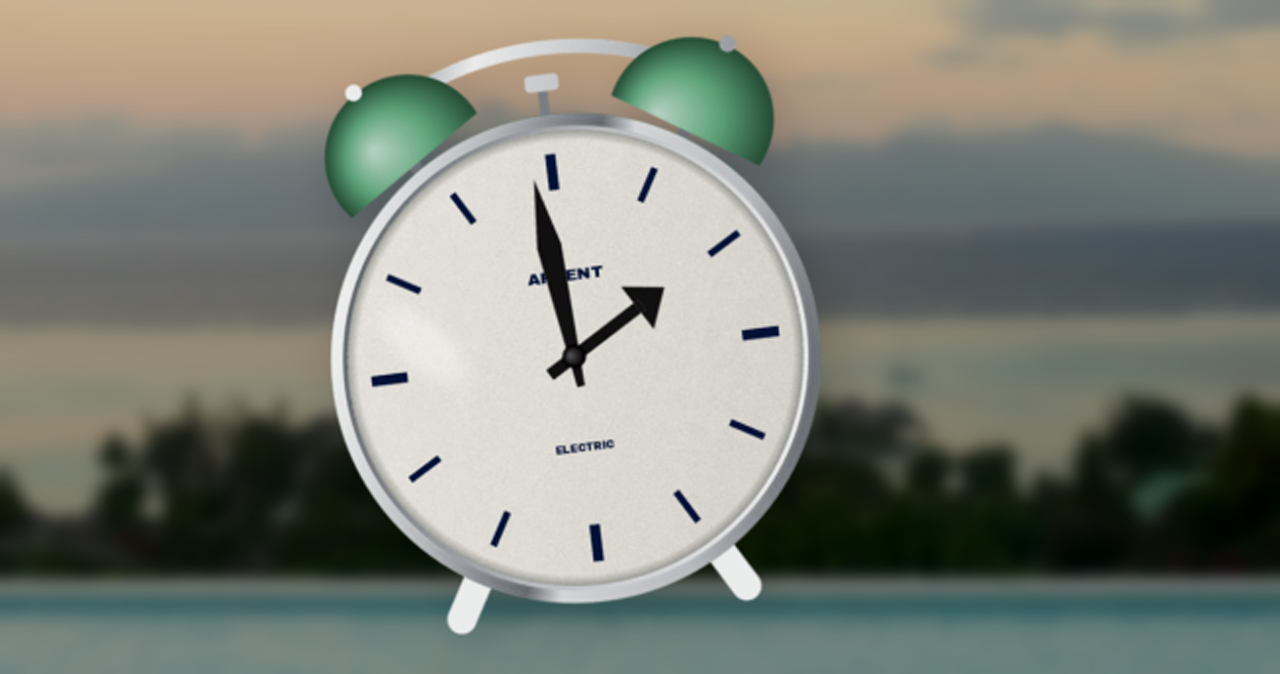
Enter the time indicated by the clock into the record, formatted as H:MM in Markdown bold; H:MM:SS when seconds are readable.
**1:59**
